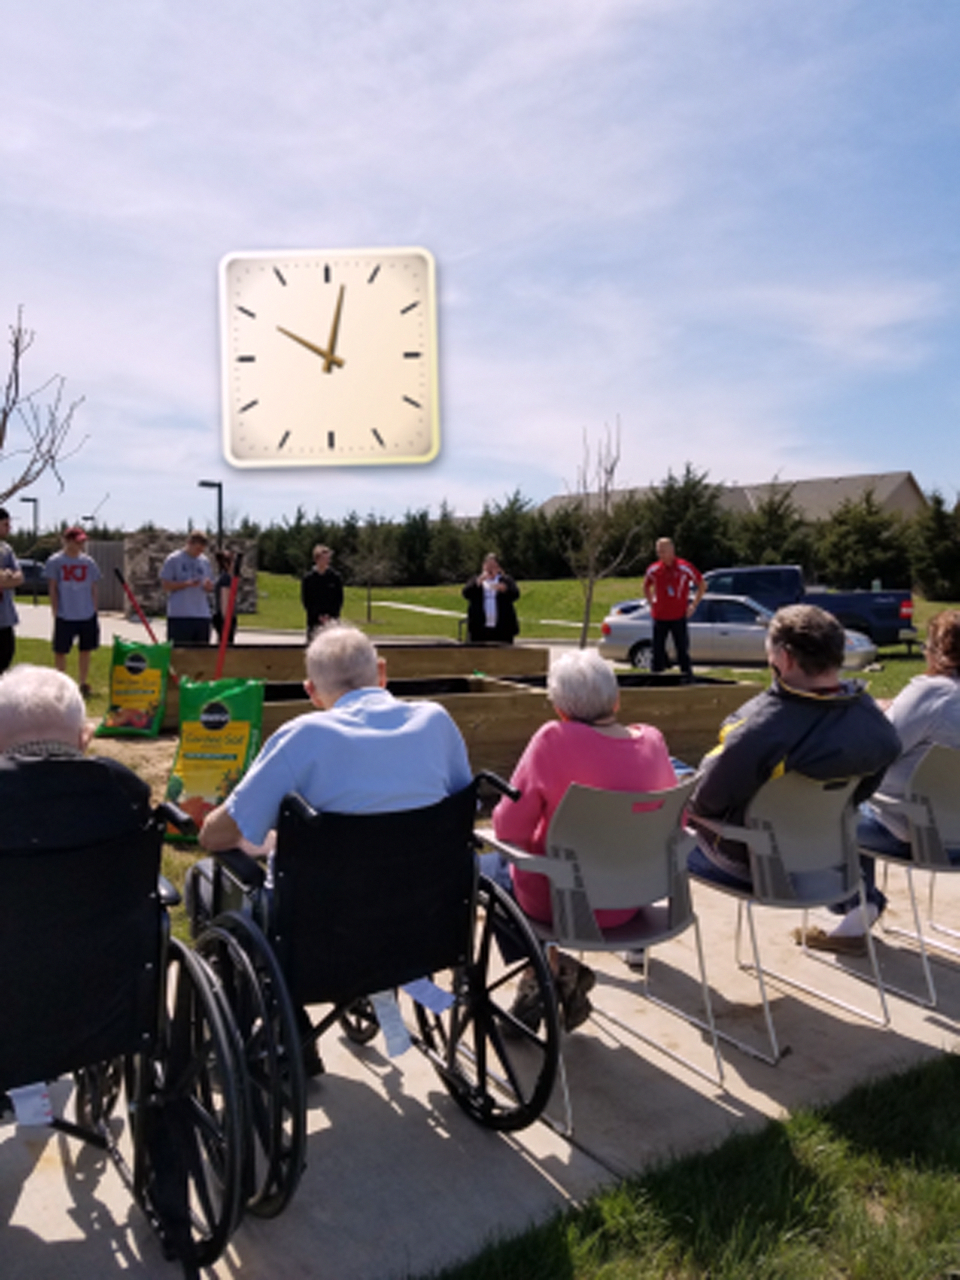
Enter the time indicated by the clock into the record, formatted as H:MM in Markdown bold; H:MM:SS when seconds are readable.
**10:02**
